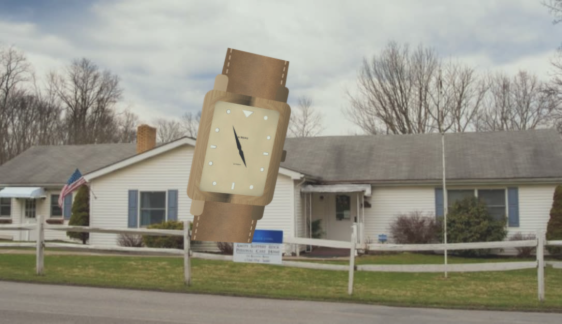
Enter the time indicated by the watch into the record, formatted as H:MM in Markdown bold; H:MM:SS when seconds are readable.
**4:55**
